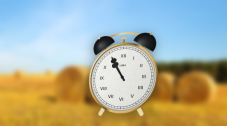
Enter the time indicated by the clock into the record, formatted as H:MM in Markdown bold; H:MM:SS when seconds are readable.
**10:55**
